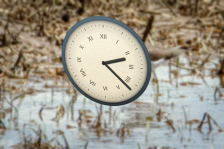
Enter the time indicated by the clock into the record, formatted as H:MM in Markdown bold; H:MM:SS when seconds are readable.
**2:22**
